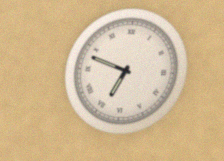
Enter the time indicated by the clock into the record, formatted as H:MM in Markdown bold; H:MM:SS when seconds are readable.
**6:48**
